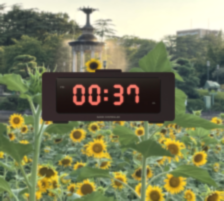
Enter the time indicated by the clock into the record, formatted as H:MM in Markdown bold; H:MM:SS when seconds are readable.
**0:37**
